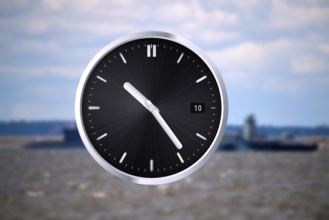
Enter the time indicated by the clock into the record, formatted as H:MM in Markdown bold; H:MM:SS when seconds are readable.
**10:24**
